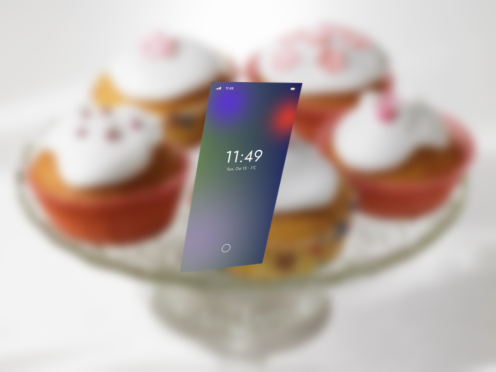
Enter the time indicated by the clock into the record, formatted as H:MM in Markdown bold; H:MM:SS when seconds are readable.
**11:49**
